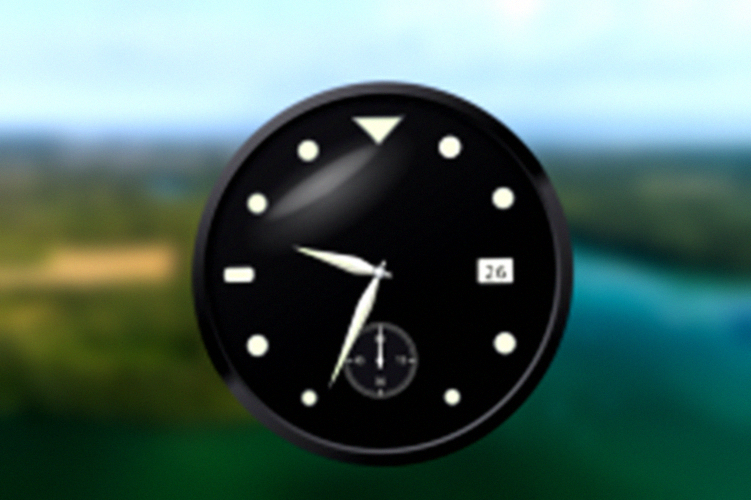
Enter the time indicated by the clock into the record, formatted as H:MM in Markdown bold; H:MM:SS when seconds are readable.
**9:34**
